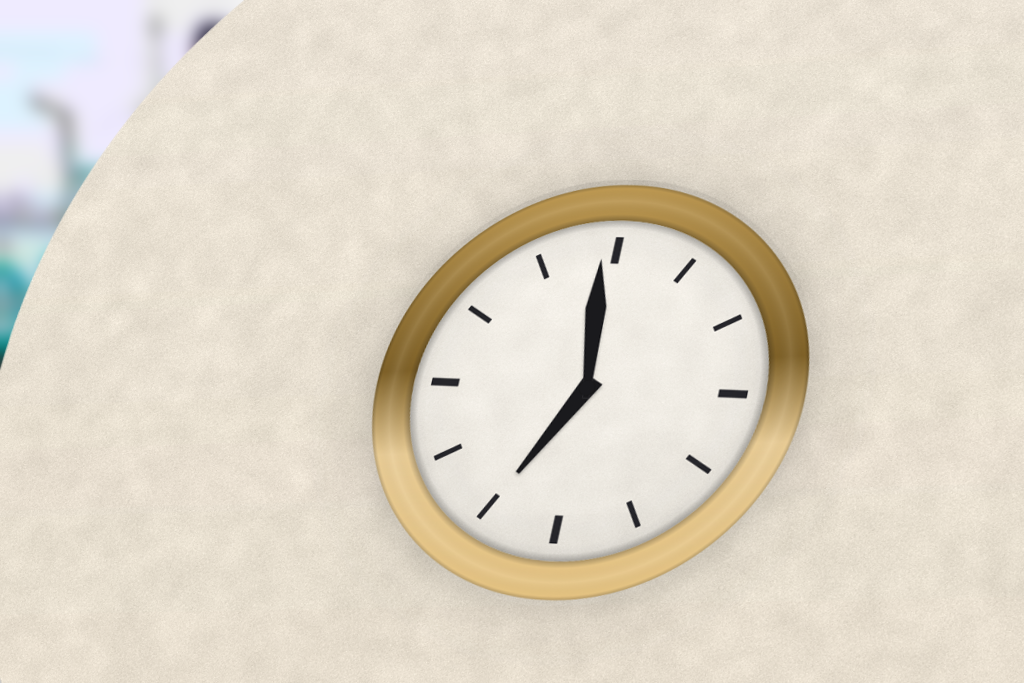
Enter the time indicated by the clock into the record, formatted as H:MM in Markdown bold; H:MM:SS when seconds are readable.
**6:59**
